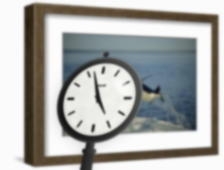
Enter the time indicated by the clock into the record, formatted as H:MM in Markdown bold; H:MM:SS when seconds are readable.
**4:57**
